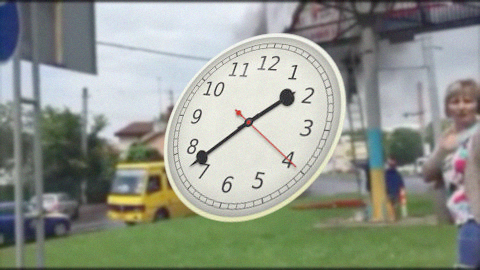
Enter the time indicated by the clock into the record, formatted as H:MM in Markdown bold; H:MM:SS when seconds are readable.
**1:37:20**
